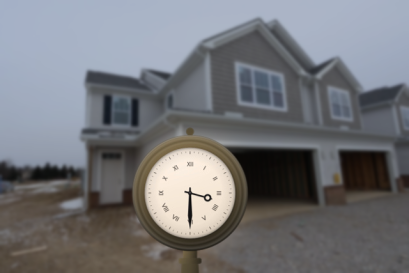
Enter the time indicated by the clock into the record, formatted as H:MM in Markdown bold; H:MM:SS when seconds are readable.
**3:30**
